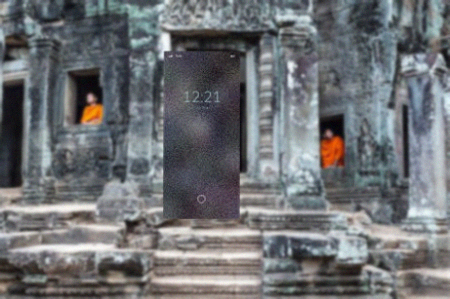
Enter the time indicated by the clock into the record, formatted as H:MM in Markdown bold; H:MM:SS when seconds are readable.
**12:21**
